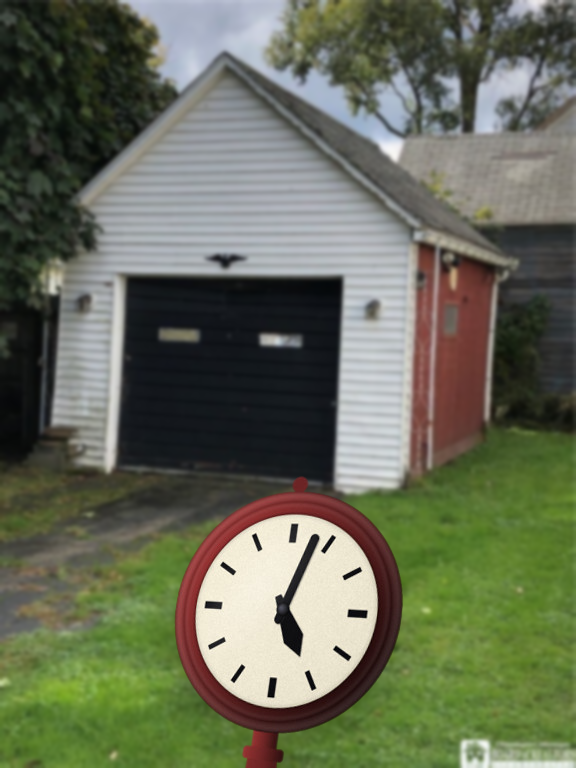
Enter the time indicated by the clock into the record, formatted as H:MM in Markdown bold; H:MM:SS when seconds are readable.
**5:03**
